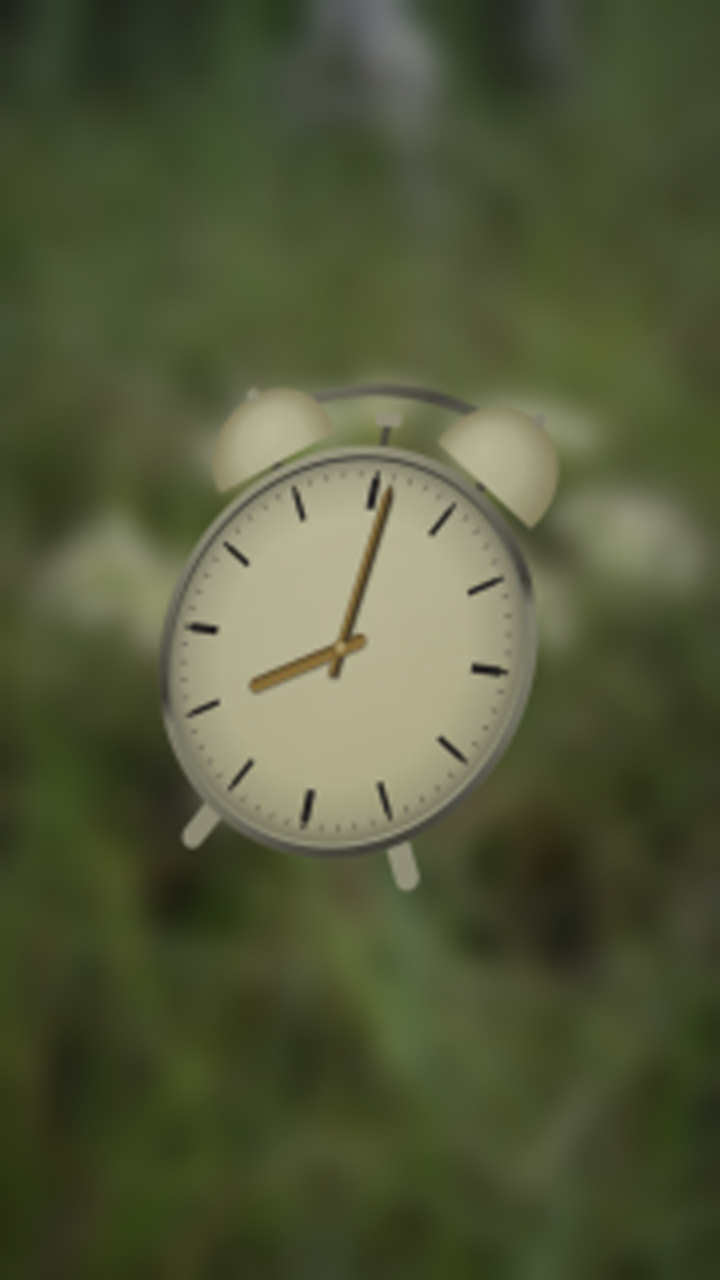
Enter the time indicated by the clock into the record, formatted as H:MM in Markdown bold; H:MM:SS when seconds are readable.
**8:01**
